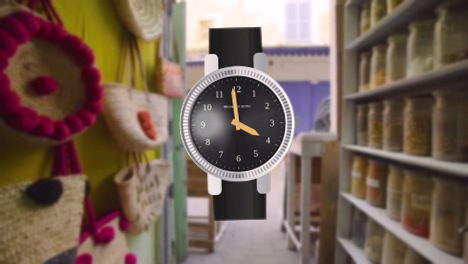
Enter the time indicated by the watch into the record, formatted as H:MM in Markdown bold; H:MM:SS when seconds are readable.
**3:59**
